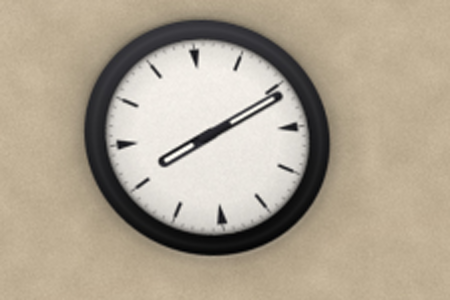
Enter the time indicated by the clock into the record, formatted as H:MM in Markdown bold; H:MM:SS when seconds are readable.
**8:11**
